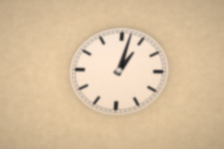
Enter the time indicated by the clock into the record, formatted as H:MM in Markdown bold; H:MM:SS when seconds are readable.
**1:02**
